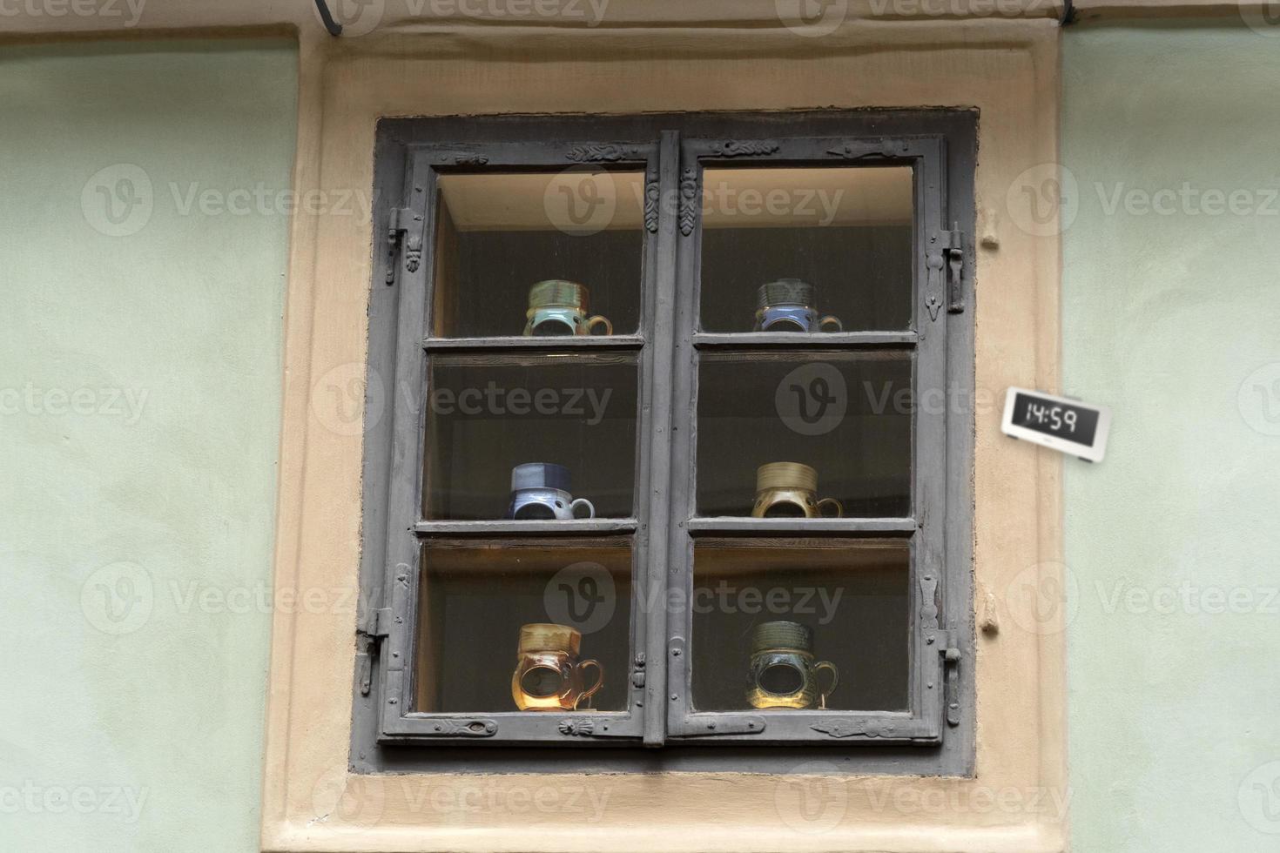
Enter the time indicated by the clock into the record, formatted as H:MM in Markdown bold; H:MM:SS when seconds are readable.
**14:59**
